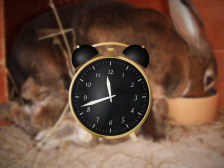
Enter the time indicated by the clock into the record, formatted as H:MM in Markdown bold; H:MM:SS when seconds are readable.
**11:42**
